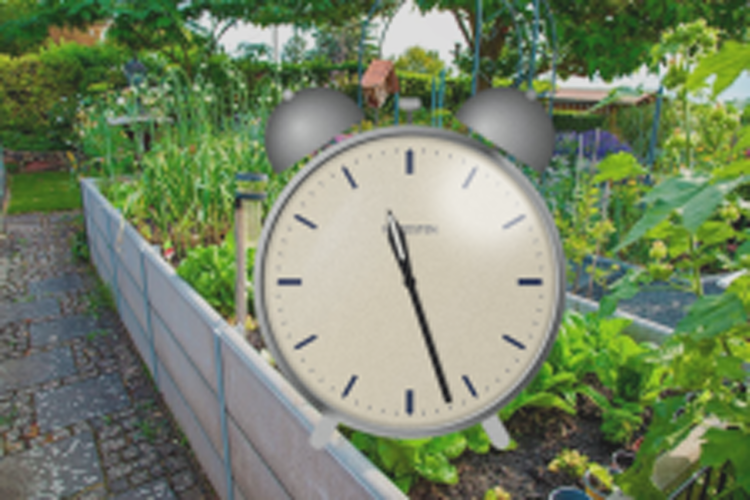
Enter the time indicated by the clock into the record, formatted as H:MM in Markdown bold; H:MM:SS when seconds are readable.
**11:27**
